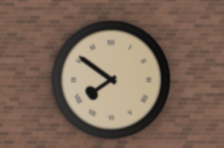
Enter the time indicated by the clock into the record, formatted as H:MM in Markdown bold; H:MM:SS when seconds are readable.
**7:51**
